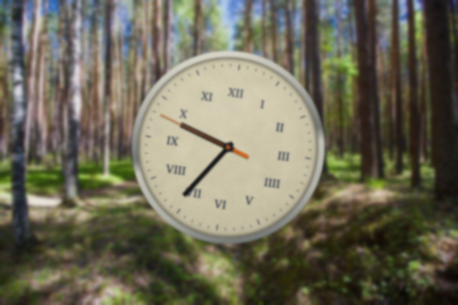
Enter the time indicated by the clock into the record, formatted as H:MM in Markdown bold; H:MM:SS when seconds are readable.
**9:35:48**
